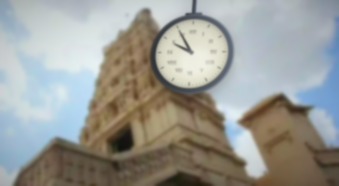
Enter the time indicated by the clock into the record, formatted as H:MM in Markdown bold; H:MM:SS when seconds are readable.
**9:55**
